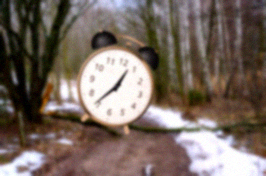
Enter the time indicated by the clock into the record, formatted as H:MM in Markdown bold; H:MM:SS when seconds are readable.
**12:36**
